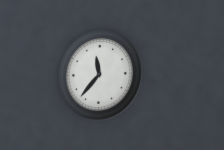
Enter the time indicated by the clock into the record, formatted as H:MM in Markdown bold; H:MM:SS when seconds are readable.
**11:37**
